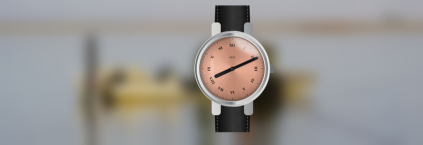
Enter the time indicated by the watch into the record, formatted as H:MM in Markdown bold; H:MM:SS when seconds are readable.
**8:11**
